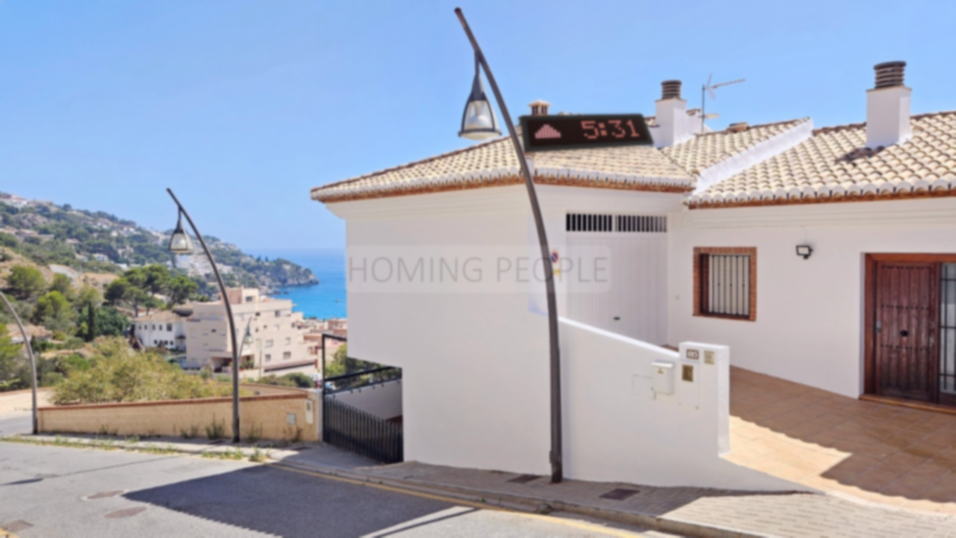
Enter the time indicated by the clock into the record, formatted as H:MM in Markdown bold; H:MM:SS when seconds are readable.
**5:31**
